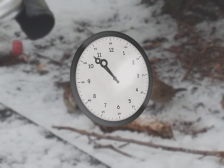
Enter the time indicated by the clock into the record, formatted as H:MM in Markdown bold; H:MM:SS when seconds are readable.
**10:53**
